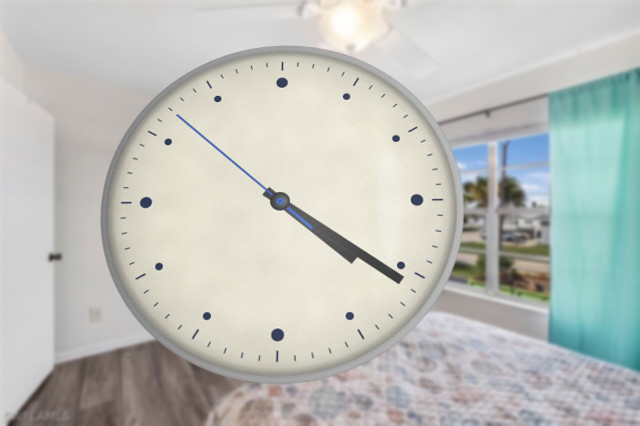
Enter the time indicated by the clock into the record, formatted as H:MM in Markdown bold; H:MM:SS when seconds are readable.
**4:20:52**
